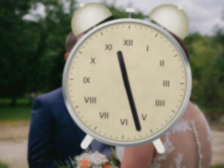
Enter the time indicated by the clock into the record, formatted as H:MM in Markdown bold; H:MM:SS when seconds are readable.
**11:27**
